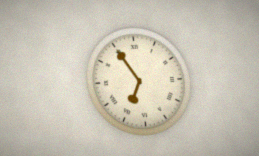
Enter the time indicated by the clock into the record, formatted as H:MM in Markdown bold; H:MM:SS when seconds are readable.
**6:55**
